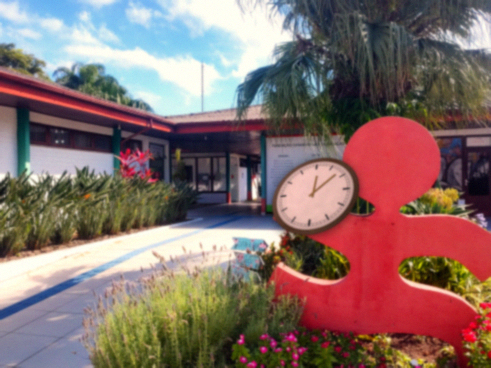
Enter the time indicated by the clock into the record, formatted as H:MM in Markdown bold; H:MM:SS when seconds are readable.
**12:08**
